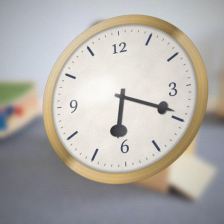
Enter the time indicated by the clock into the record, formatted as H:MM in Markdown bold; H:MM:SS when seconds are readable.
**6:19**
